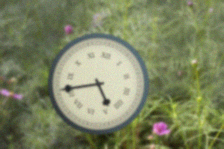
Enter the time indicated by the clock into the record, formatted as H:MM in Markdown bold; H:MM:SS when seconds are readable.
**4:41**
